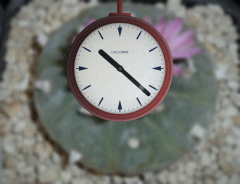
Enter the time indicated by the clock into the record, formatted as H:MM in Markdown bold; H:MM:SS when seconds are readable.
**10:22**
